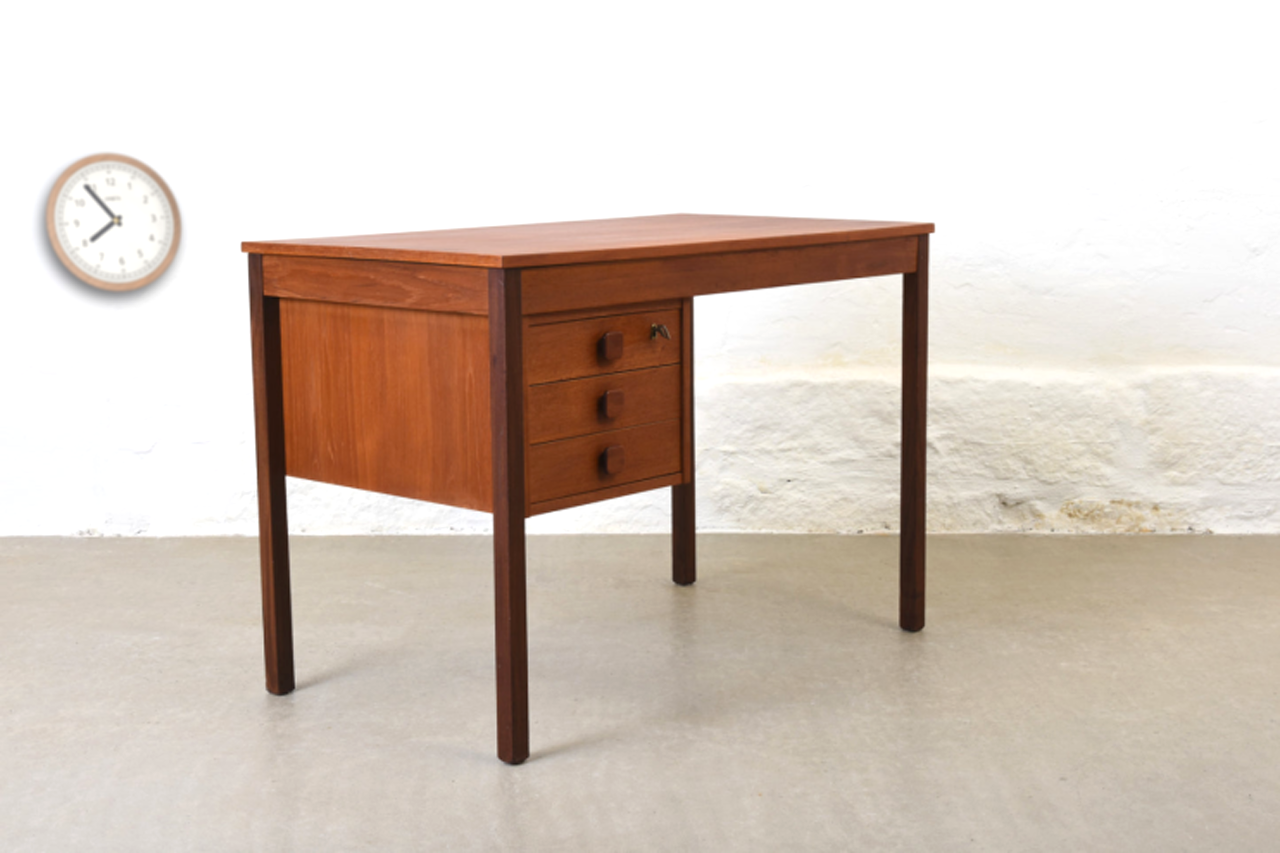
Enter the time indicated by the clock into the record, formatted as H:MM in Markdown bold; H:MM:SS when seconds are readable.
**7:54**
